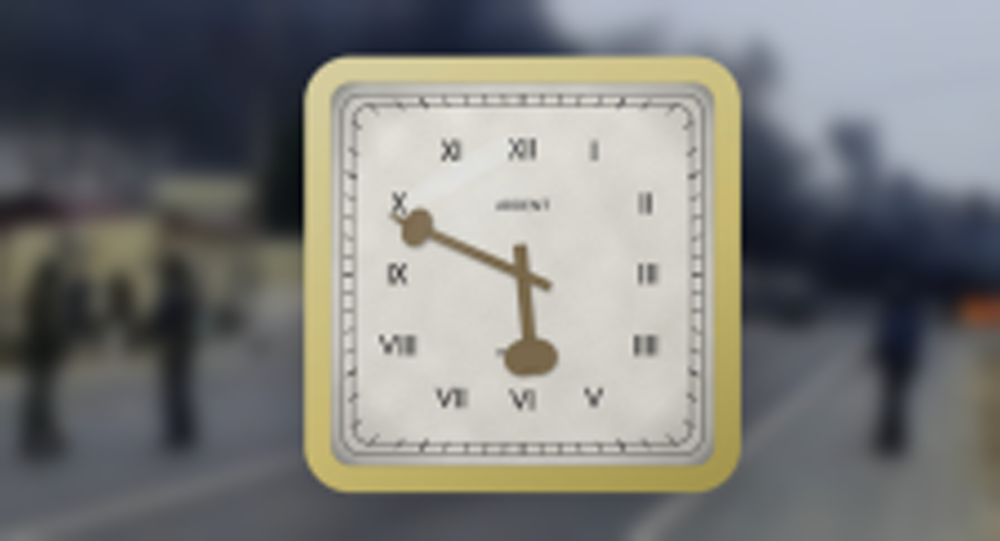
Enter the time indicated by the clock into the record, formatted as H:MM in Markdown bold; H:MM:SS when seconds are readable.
**5:49**
